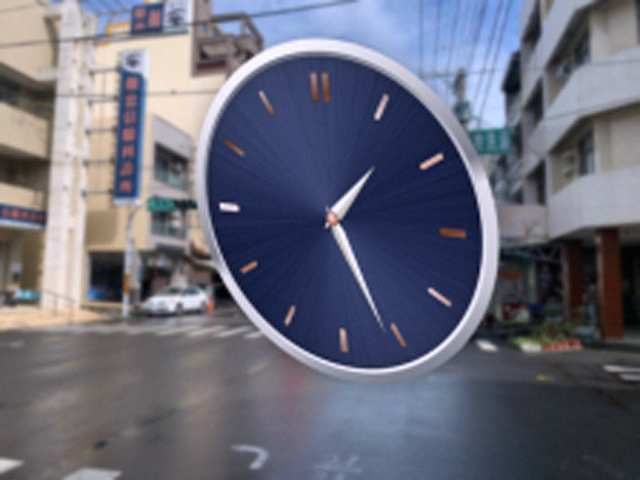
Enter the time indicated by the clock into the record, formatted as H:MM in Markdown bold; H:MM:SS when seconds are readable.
**1:26**
